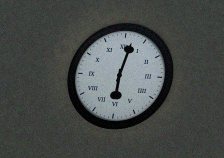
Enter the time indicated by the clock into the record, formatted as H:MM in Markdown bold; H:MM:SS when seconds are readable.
**6:02**
